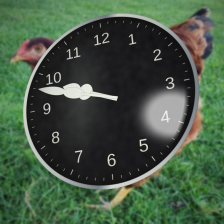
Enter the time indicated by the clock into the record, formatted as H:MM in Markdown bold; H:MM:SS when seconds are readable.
**9:48**
